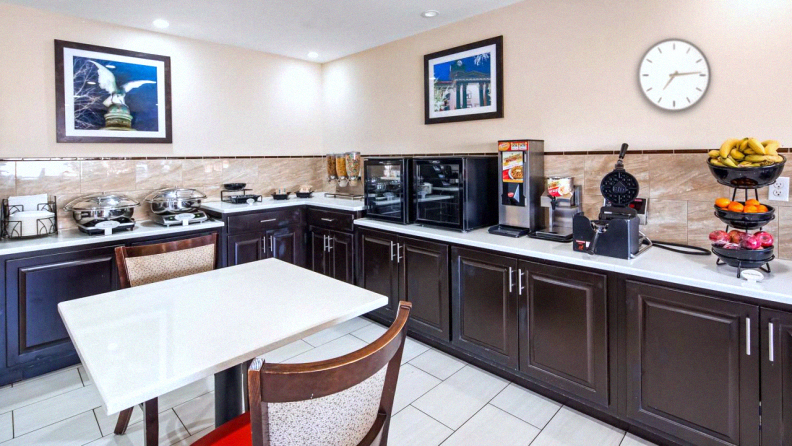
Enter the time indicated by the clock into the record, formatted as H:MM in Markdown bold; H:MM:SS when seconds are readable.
**7:14**
